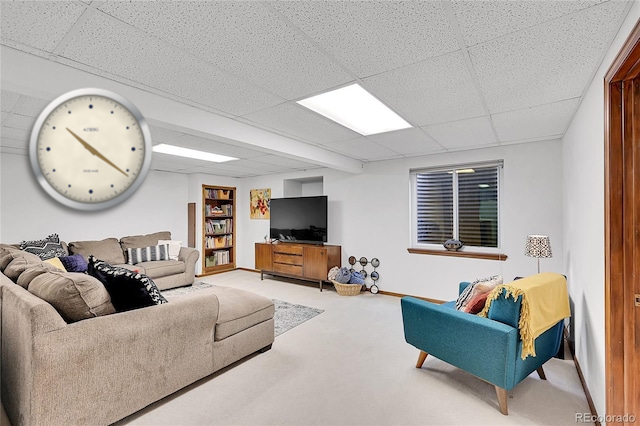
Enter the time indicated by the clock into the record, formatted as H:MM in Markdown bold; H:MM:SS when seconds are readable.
**10:21**
